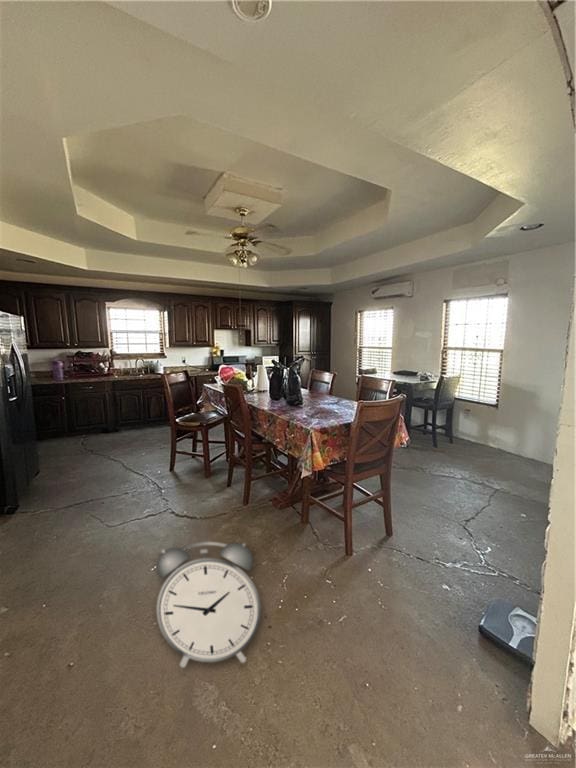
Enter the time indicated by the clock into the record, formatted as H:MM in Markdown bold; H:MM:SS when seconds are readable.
**1:47**
